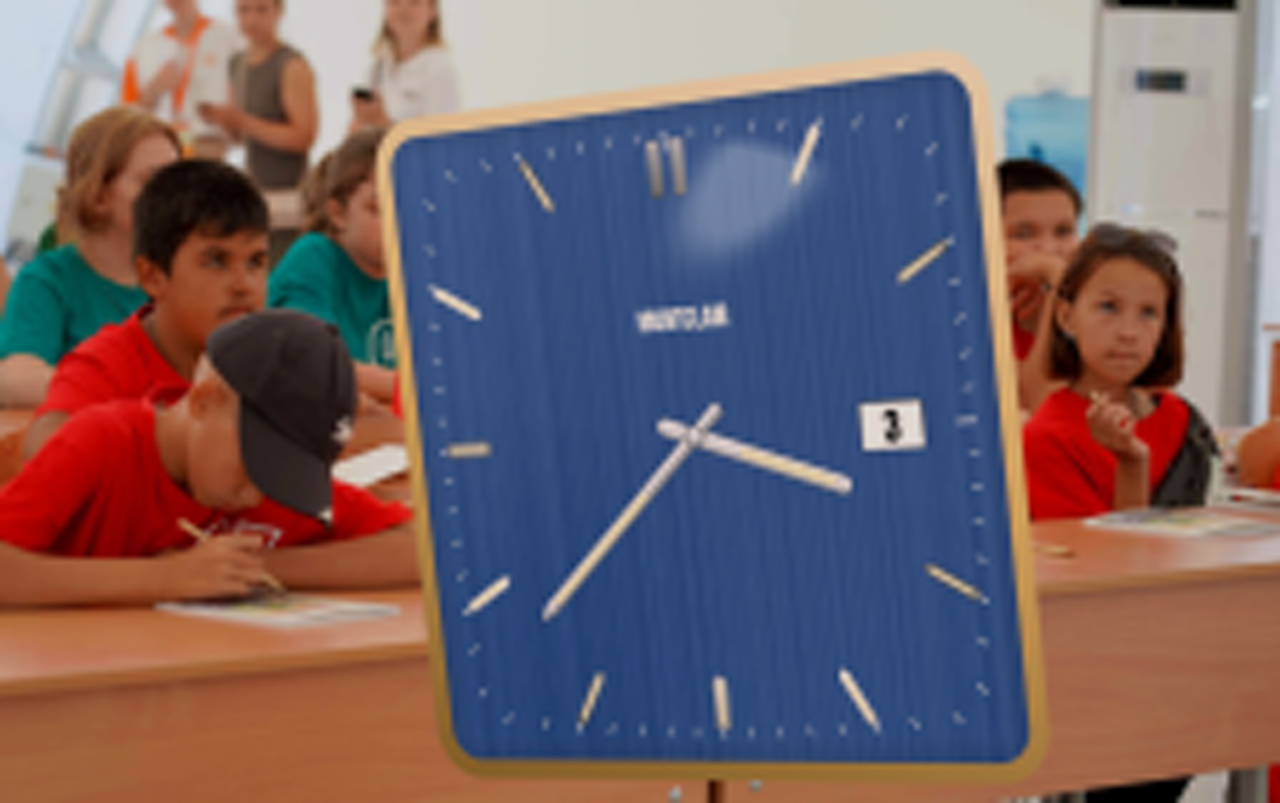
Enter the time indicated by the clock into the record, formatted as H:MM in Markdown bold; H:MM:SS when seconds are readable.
**3:38**
